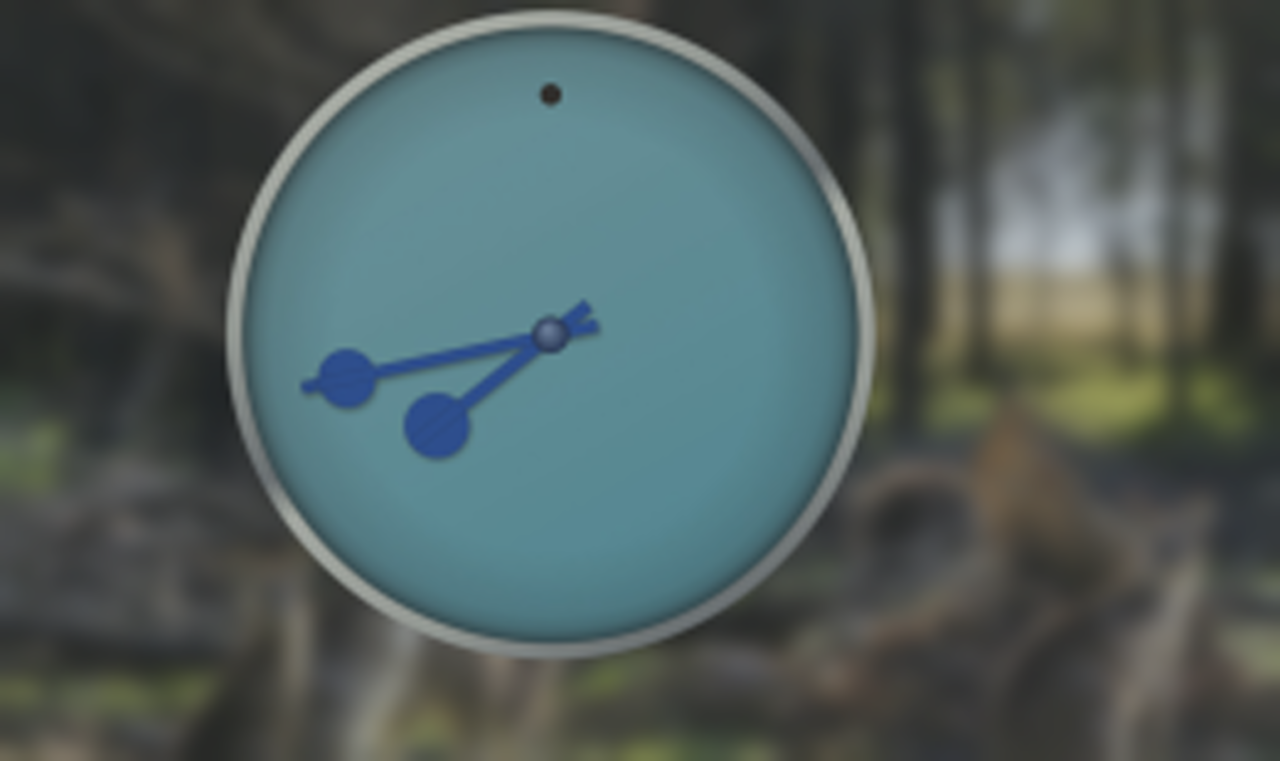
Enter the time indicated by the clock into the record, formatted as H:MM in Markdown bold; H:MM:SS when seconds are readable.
**7:43**
